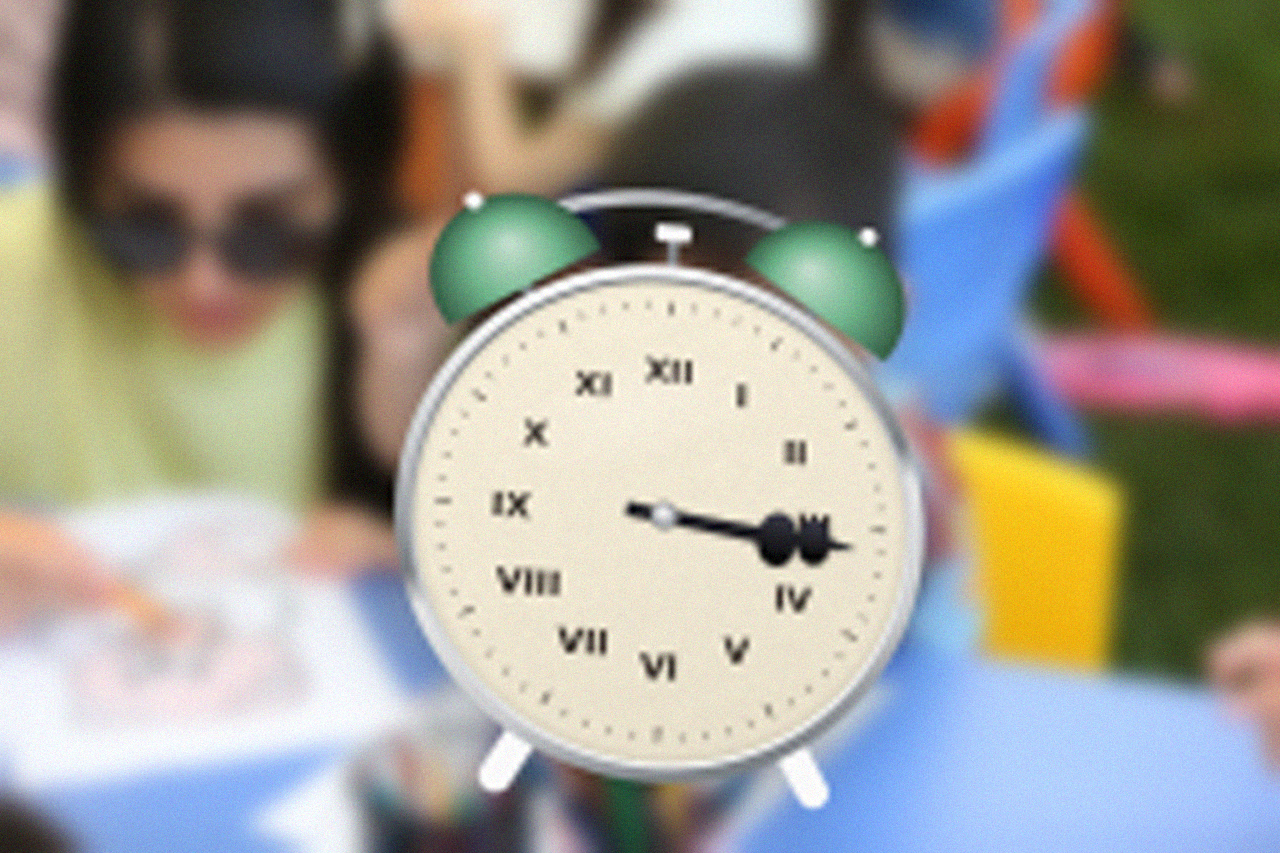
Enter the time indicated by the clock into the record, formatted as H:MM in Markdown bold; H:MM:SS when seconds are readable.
**3:16**
